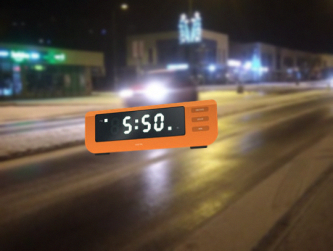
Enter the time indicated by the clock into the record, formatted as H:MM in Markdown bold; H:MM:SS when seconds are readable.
**5:50**
